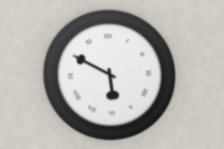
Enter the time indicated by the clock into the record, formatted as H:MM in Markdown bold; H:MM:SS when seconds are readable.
**5:50**
